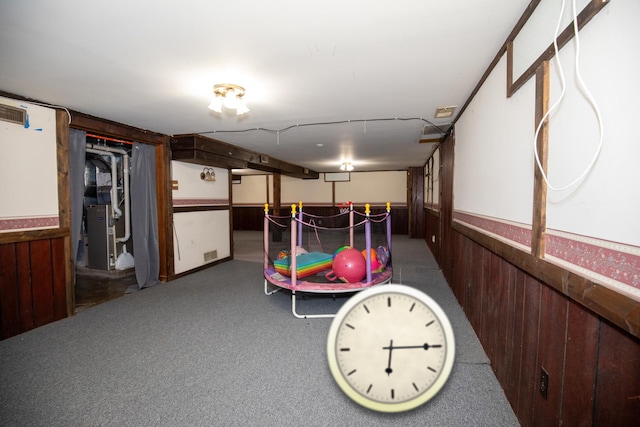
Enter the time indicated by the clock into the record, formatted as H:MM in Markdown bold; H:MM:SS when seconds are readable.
**6:15**
